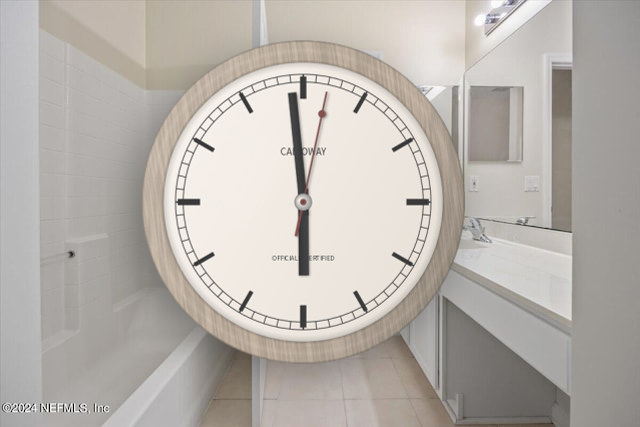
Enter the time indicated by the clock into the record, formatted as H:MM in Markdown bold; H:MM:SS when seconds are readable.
**5:59:02**
